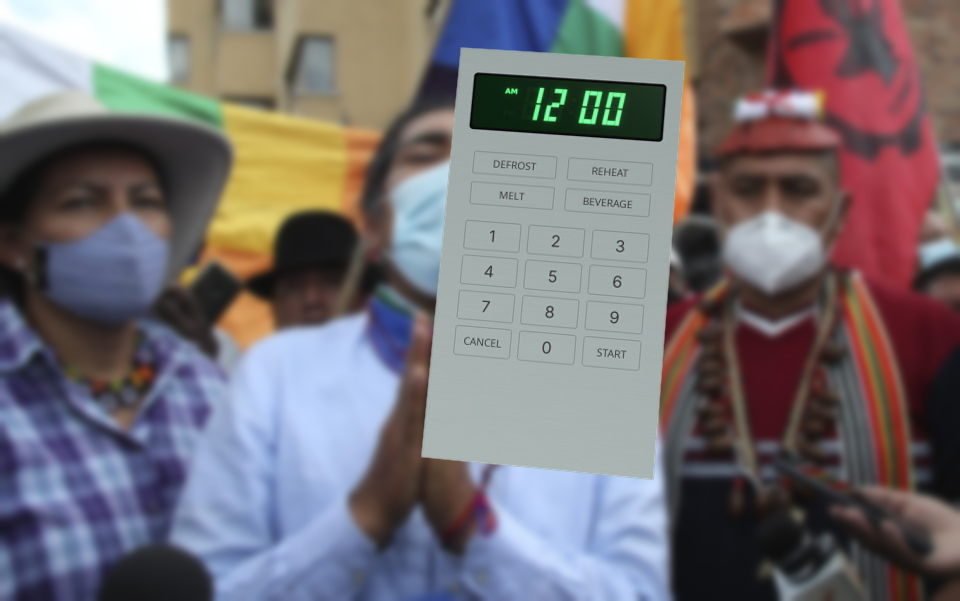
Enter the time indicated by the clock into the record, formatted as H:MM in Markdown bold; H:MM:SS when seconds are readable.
**12:00**
